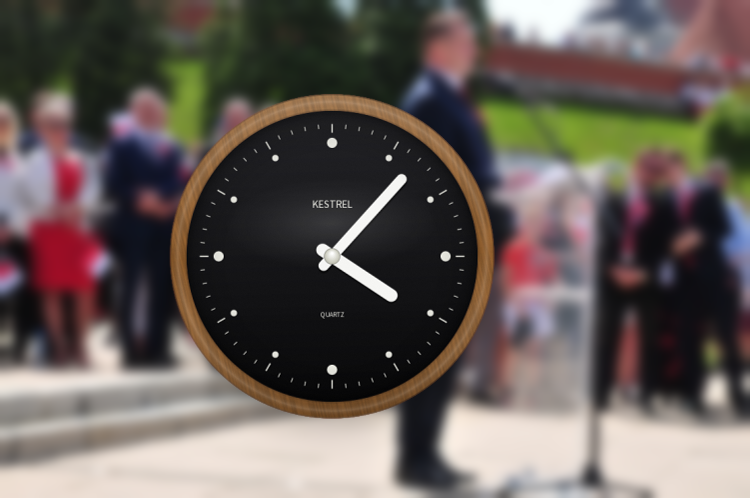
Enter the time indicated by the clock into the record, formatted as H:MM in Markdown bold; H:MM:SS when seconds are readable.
**4:07**
